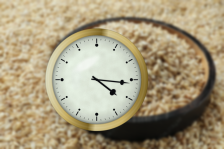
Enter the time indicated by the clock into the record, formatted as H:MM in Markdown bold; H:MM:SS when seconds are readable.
**4:16**
